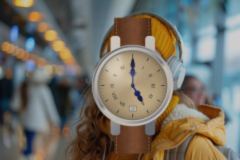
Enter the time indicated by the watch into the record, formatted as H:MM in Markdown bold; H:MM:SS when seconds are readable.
**5:00**
